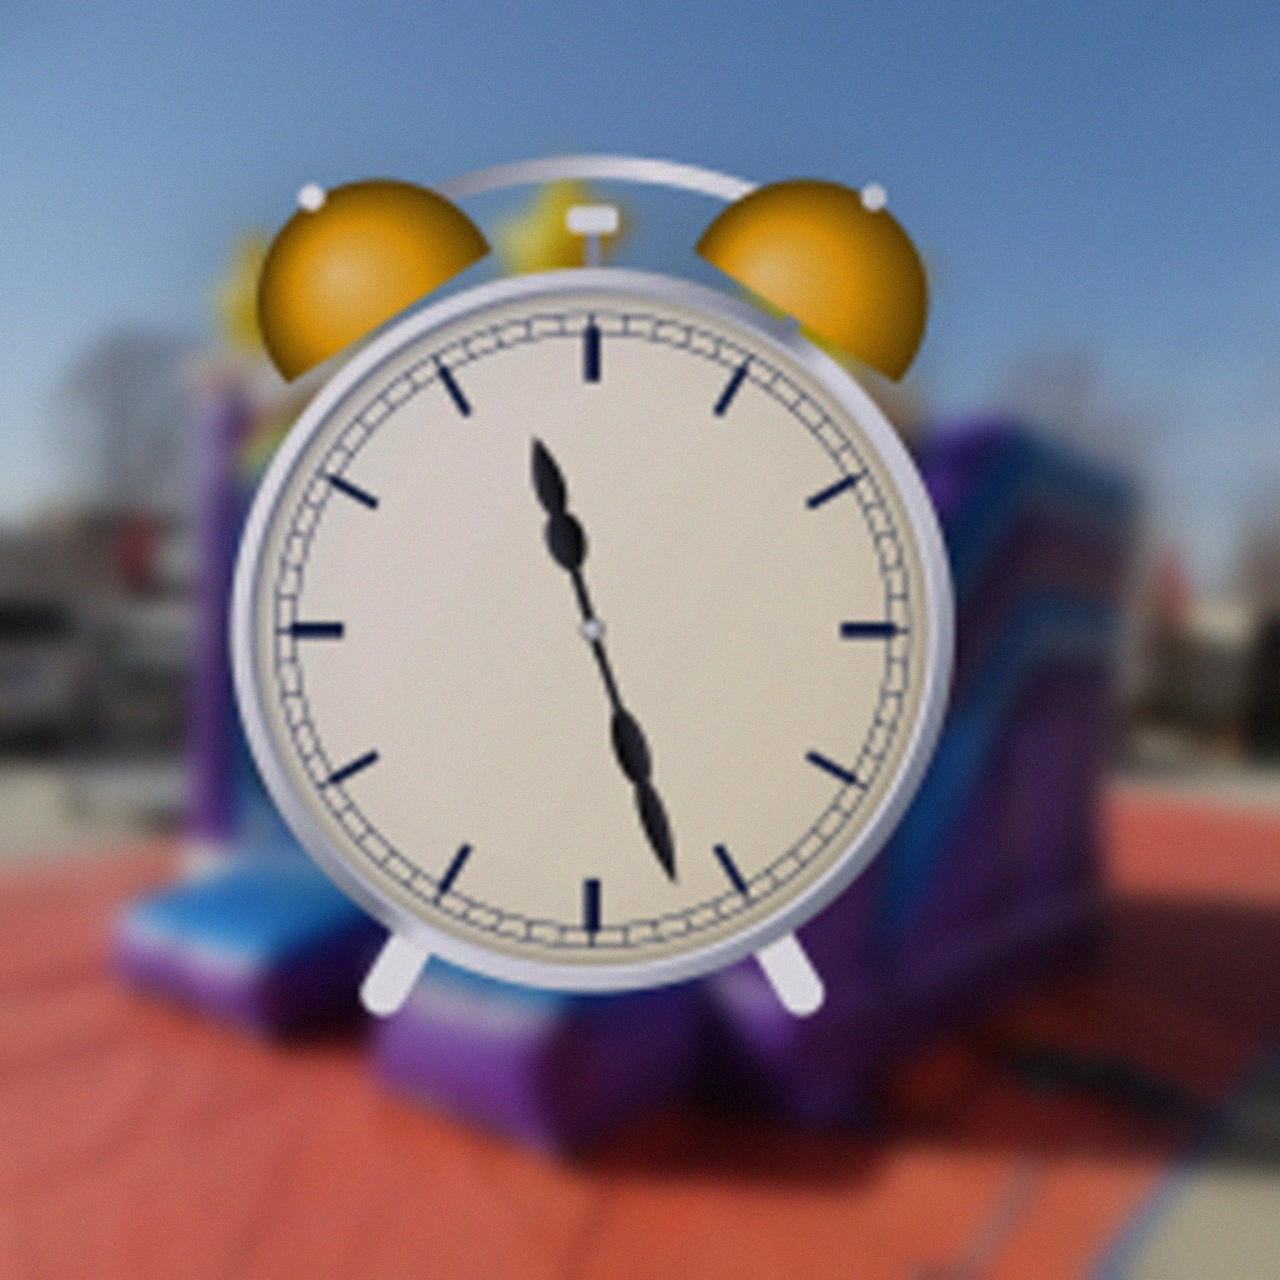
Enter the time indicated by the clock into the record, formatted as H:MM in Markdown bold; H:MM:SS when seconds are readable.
**11:27**
